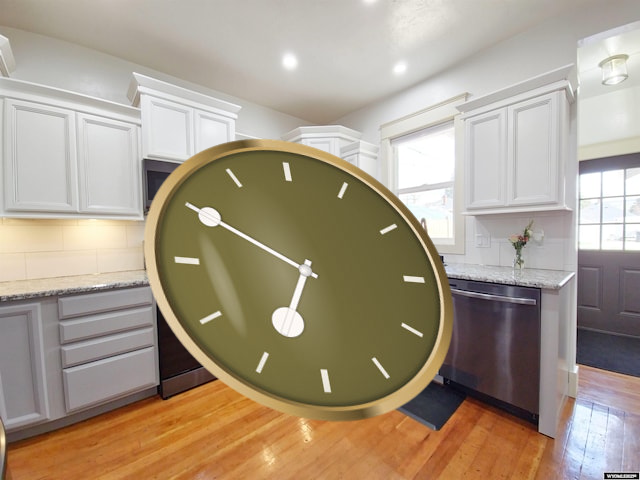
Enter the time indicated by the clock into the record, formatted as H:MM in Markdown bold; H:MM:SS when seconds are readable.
**6:50**
